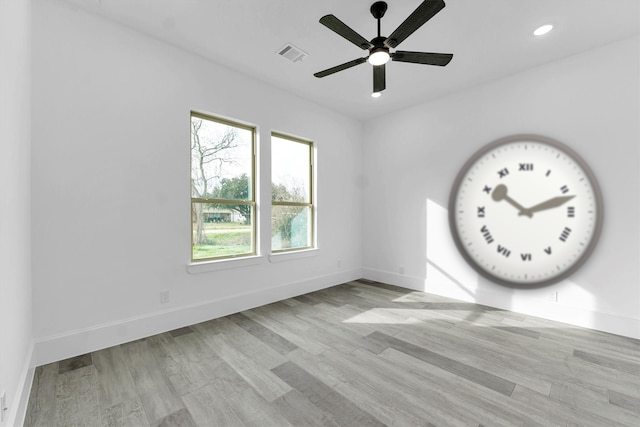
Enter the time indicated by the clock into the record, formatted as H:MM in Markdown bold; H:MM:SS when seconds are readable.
**10:12**
